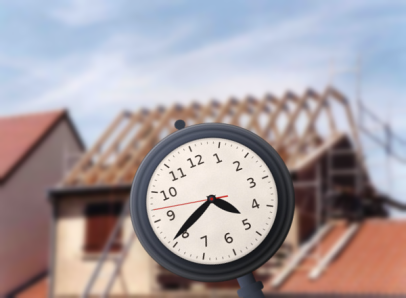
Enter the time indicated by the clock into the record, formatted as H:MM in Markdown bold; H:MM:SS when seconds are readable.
**4:40:47**
